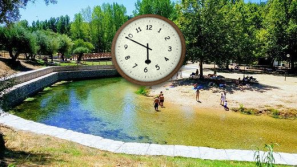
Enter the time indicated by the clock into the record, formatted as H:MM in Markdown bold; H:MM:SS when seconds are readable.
**5:49**
